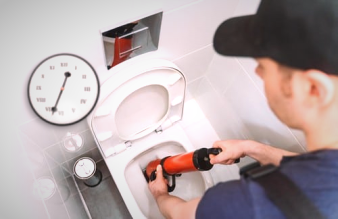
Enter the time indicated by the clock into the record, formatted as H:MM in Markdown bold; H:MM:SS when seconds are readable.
**12:33**
